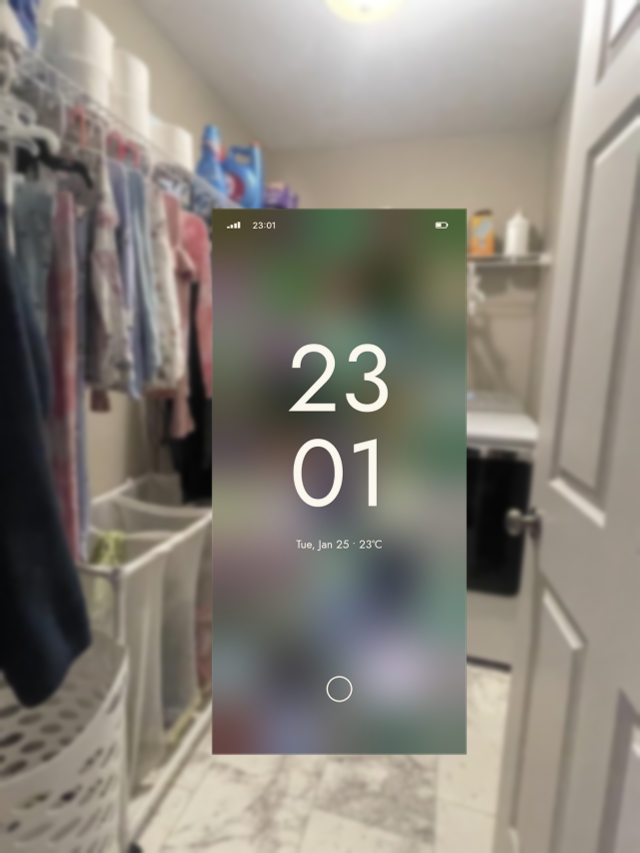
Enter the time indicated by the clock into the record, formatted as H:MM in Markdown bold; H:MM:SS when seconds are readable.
**23:01**
